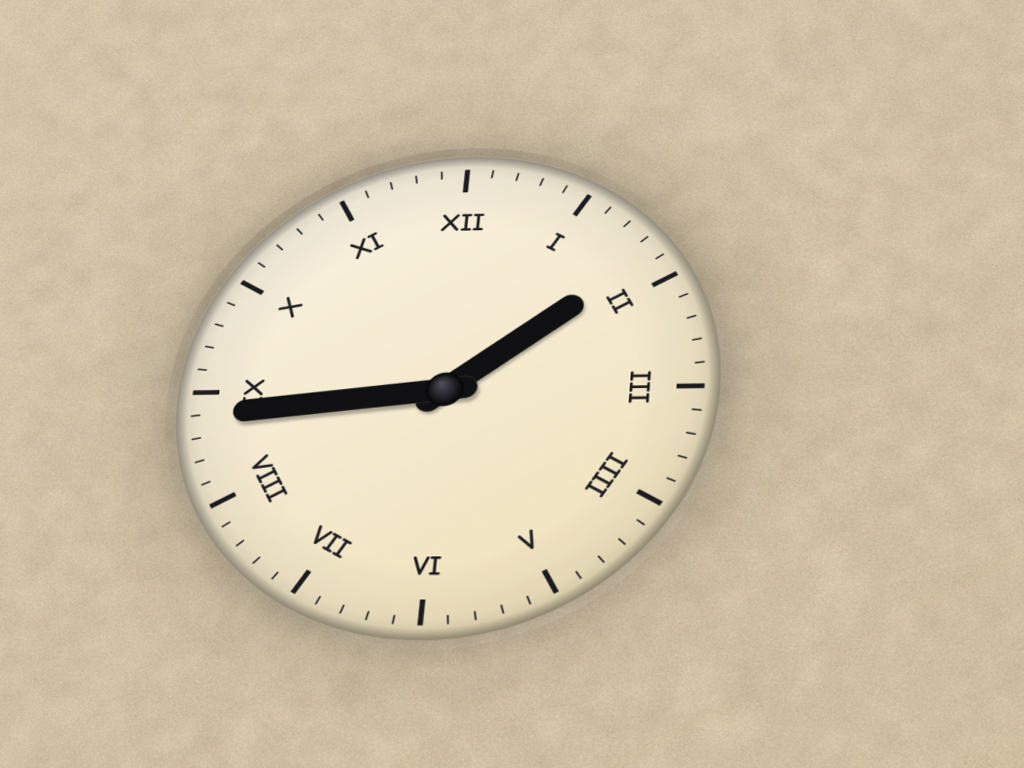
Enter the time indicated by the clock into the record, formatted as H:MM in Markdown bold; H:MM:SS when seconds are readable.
**1:44**
